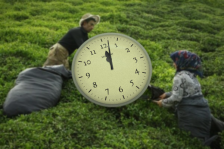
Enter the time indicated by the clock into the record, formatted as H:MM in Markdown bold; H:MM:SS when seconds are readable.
**12:02**
